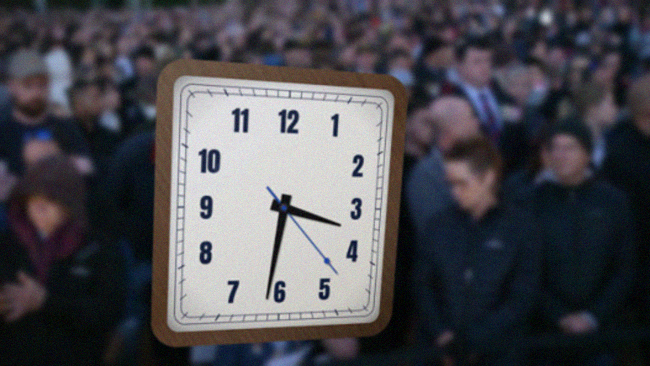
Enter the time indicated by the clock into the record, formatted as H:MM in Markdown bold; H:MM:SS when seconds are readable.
**3:31:23**
